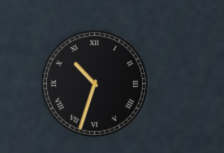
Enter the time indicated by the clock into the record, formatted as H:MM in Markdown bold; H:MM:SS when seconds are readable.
**10:33**
